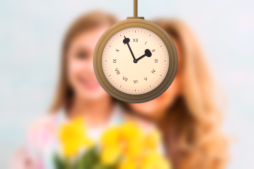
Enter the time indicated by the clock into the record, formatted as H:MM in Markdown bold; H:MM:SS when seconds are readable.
**1:56**
